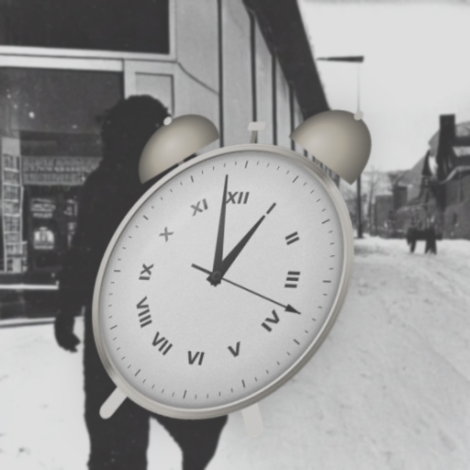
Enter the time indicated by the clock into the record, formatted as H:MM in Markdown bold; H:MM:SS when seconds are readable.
**12:58:18**
